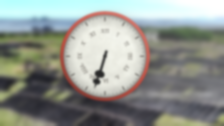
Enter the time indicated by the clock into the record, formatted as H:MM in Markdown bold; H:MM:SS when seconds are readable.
**6:33**
